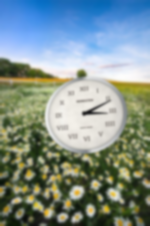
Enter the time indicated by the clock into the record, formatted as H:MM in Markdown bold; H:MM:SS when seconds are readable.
**3:11**
